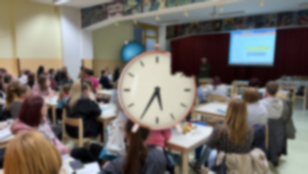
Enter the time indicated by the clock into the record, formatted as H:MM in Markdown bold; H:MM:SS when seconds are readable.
**5:35**
